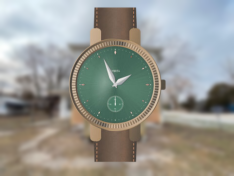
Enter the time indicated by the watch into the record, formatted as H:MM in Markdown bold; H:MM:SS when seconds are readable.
**1:56**
